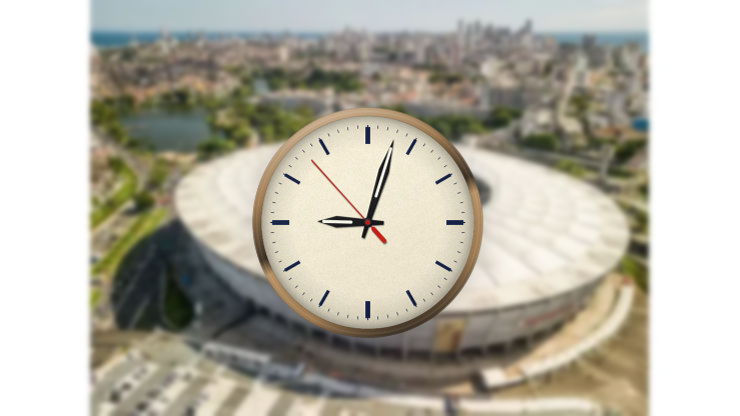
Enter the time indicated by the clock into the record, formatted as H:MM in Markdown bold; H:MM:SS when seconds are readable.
**9:02:53**
